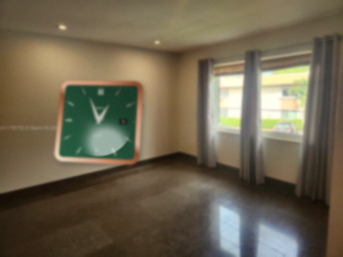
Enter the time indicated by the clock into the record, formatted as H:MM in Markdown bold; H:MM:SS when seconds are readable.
**12:56**
